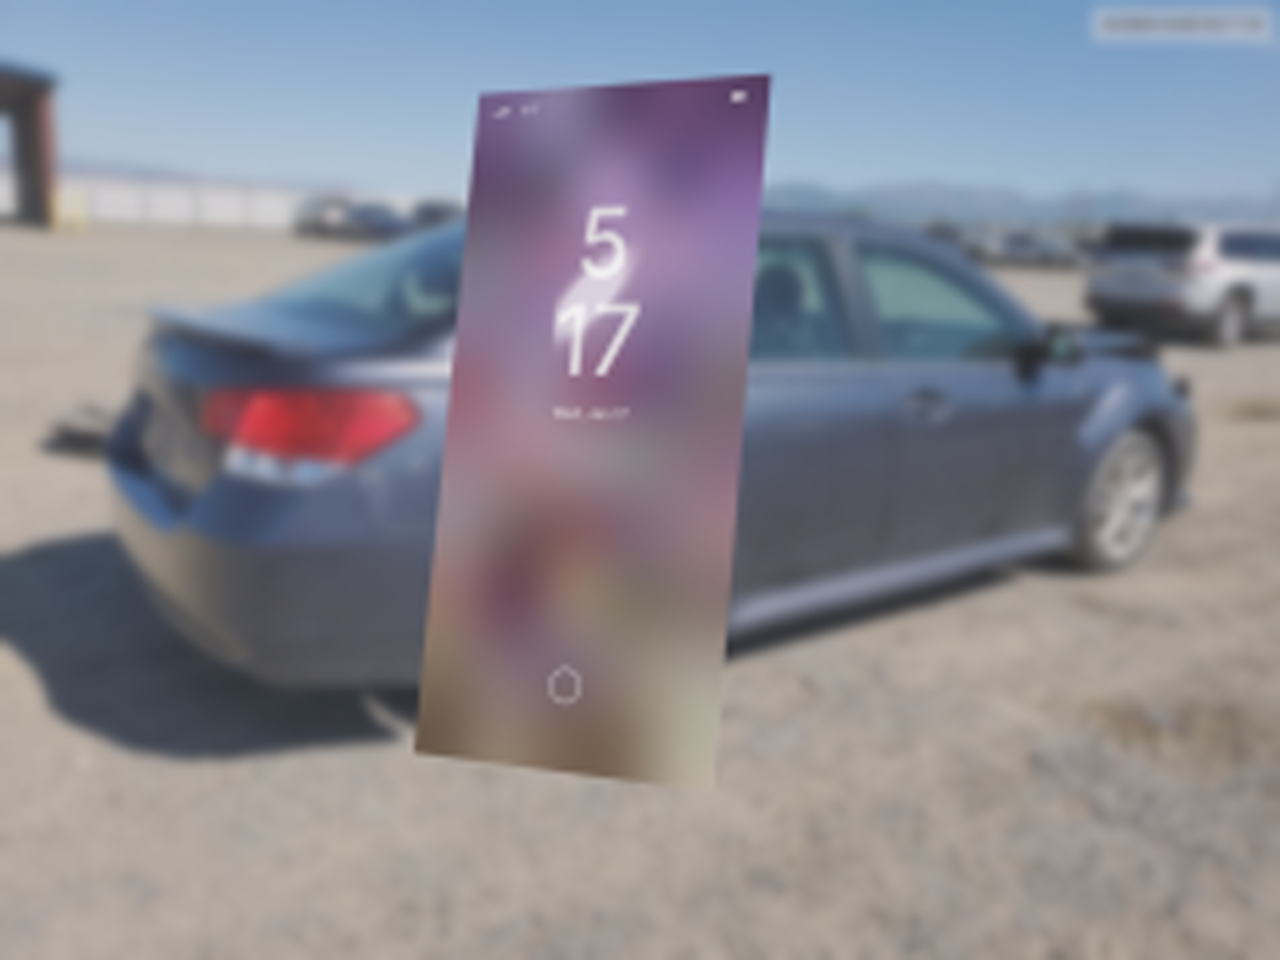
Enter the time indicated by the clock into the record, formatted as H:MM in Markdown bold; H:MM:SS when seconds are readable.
**5:17**
